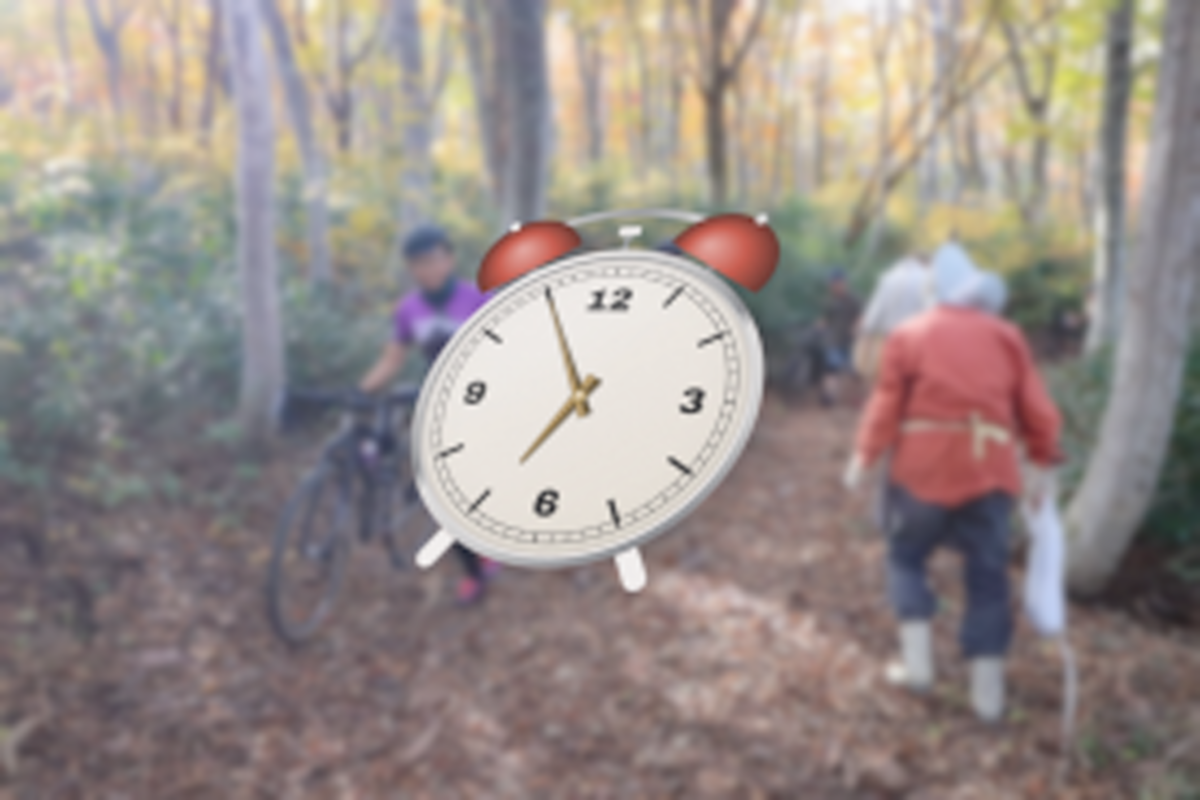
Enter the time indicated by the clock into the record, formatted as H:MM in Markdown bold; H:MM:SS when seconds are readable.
**6:55**
